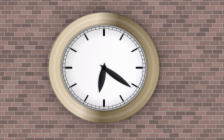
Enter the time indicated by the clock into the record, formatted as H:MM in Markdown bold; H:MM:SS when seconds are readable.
**6:21**
